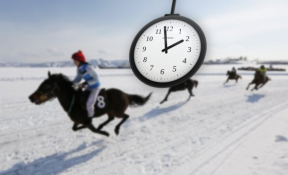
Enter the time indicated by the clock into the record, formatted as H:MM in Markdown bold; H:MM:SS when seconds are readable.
**1:58**
